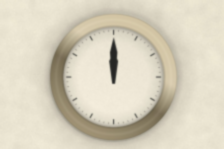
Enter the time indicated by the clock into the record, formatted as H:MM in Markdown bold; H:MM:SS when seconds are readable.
**12:00**
